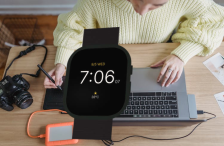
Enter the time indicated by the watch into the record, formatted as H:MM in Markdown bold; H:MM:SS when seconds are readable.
**7:06**
